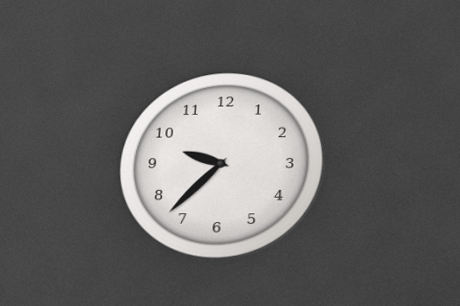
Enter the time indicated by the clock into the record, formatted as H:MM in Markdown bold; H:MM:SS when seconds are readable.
**9:37**
